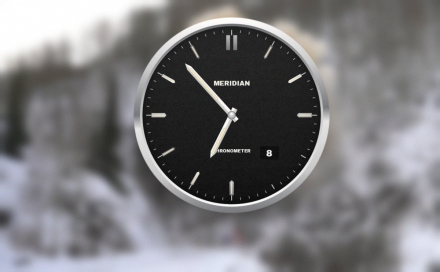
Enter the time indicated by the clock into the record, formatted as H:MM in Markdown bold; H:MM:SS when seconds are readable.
**6:53**
